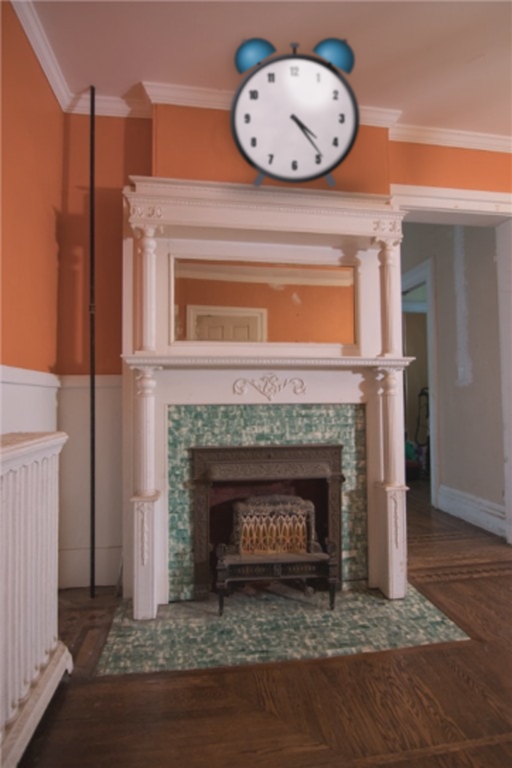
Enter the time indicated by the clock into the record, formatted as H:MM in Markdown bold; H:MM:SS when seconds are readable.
**4:24**
